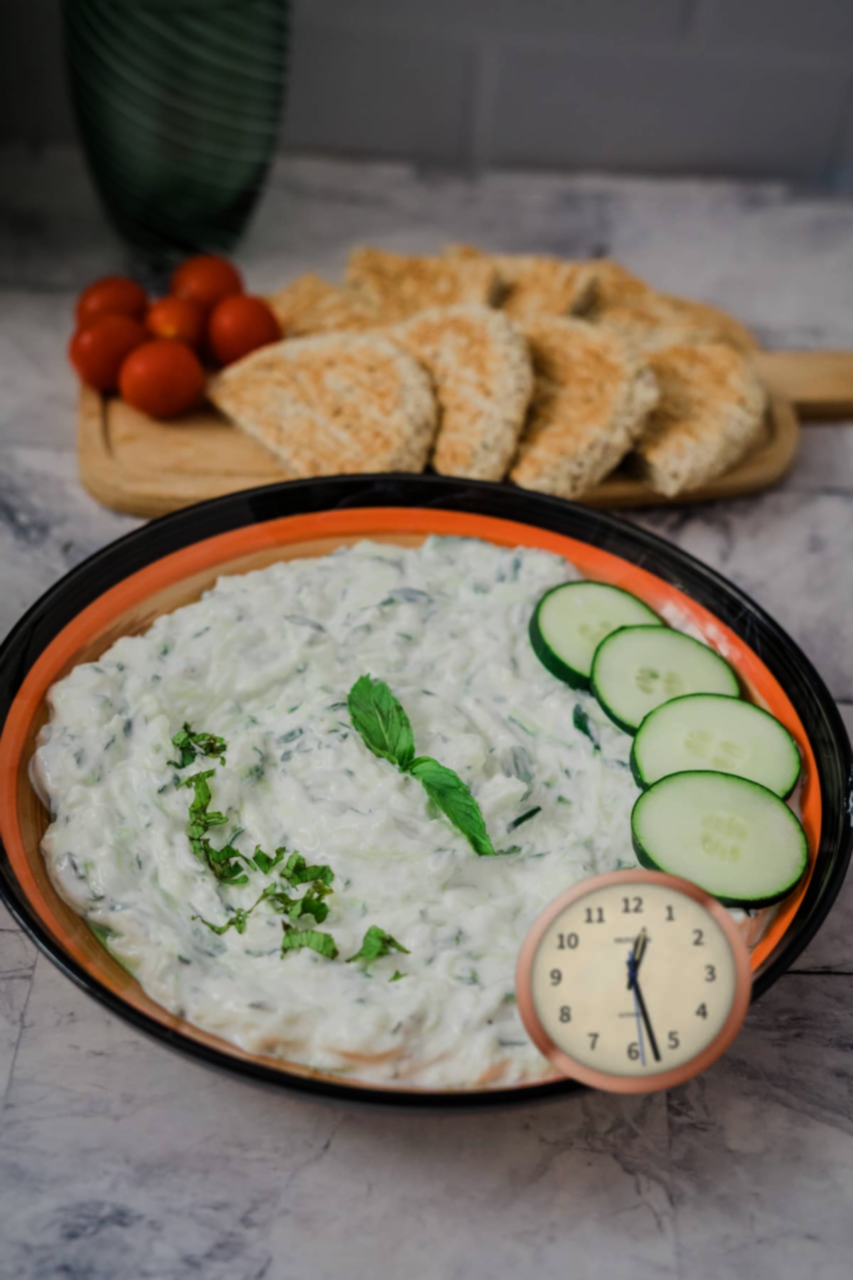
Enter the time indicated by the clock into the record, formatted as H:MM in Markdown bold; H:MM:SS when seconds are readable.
**12:27:29**
